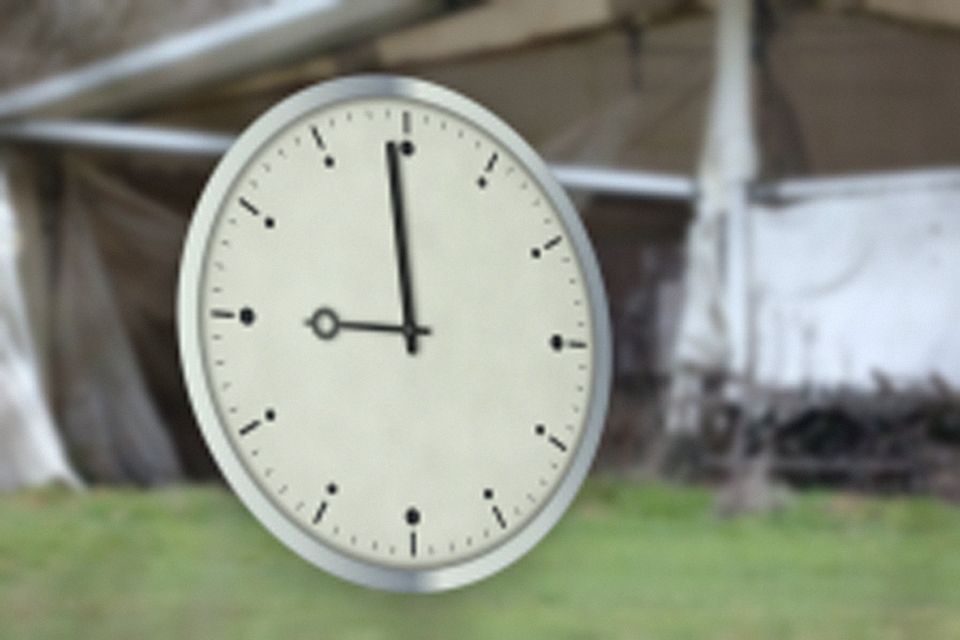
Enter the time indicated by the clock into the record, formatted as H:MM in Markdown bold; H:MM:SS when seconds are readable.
**8:59**
